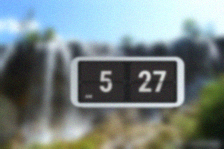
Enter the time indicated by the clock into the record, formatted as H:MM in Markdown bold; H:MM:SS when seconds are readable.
**5:27**
